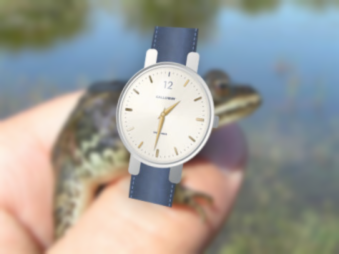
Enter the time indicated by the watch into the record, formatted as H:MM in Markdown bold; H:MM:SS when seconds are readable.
**1:31**
